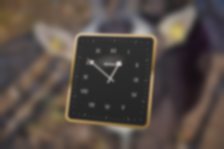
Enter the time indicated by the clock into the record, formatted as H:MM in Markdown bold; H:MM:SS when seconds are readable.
**12:51**
